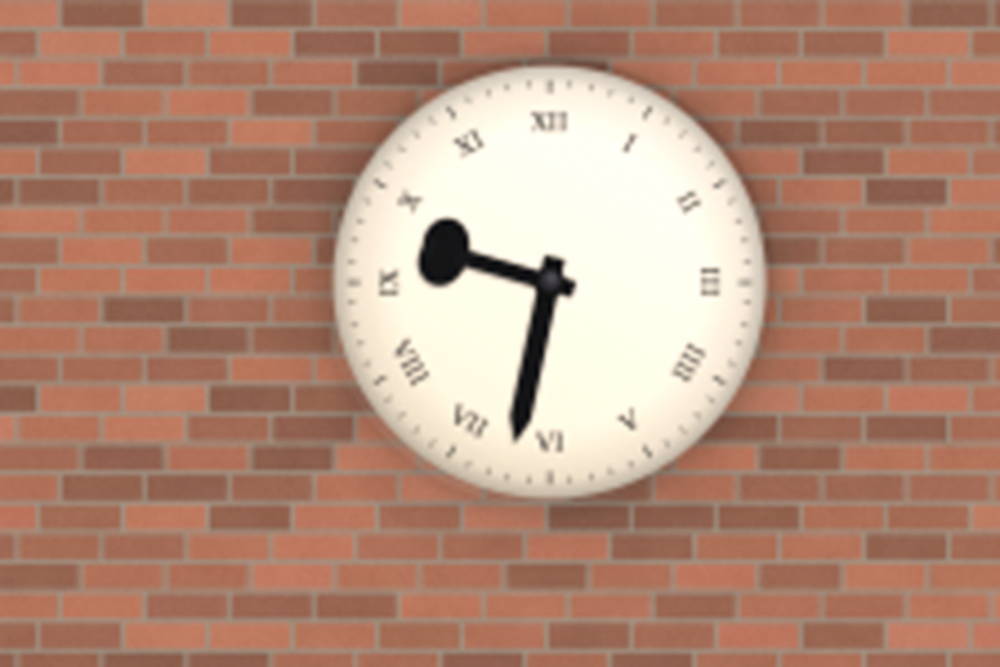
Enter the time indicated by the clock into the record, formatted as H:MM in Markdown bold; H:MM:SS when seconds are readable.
**9:32**
